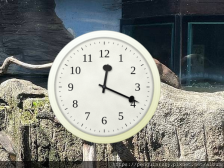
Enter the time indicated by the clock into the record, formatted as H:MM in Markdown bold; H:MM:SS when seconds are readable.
**12:19**
